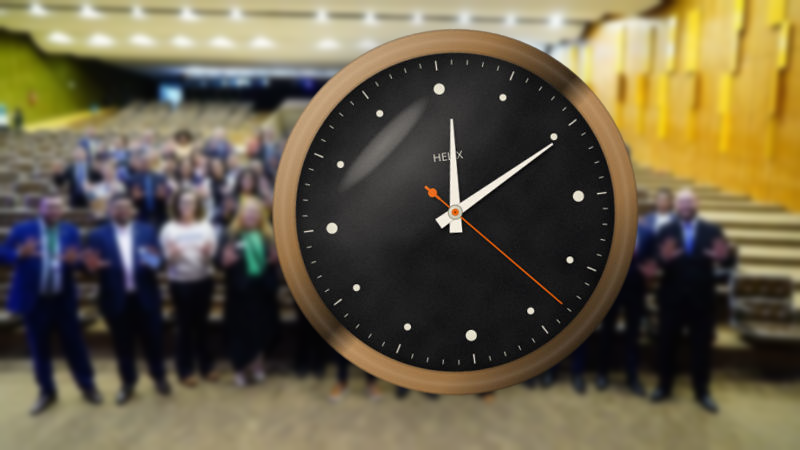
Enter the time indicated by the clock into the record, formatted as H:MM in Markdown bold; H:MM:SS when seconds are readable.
**12:10:23**
